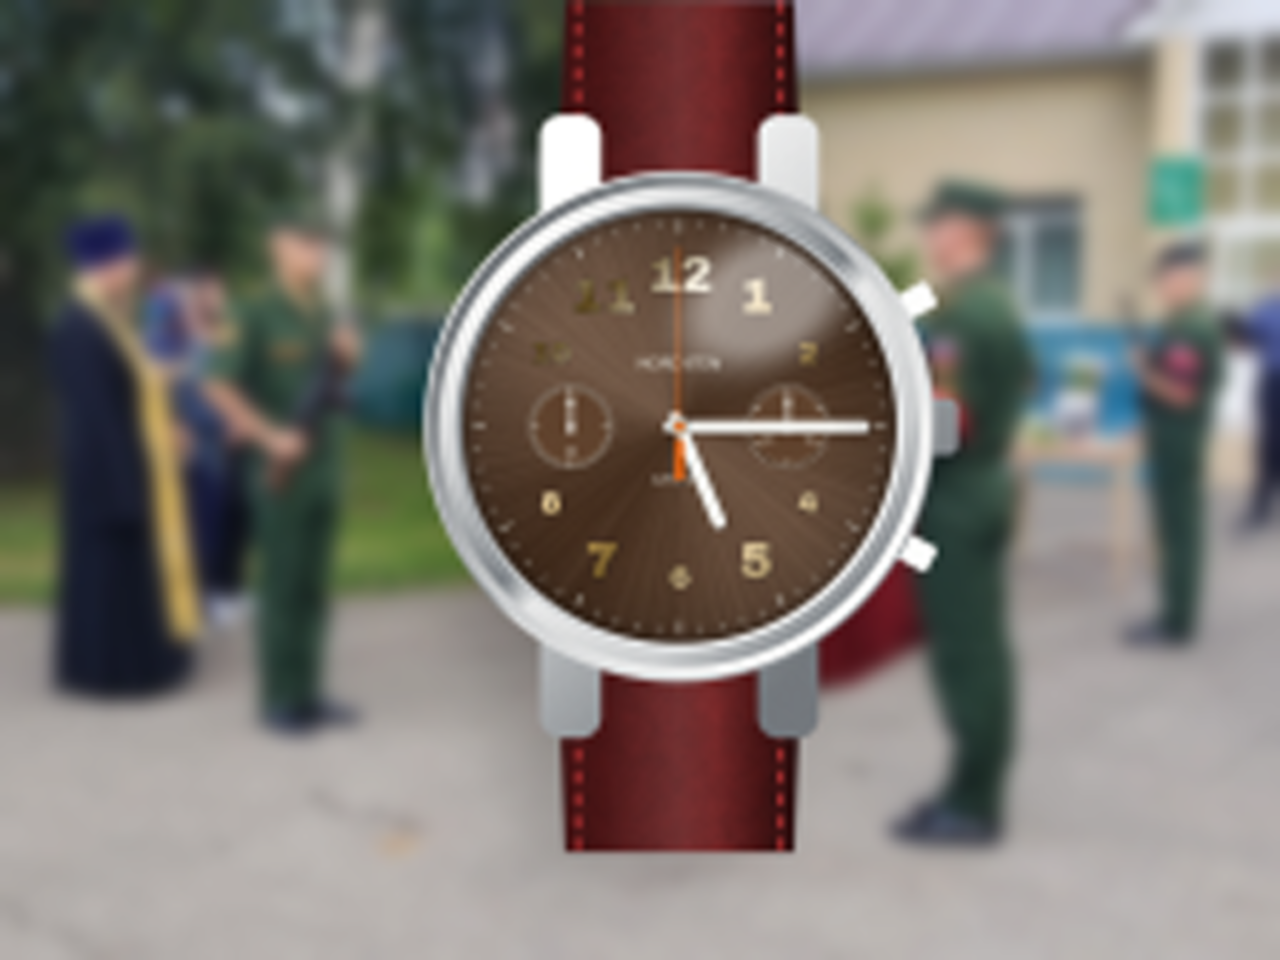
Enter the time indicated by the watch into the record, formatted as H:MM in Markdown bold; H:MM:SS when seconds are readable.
**5:15**
